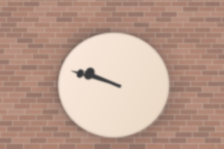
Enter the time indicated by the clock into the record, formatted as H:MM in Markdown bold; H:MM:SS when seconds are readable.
**9:48**
